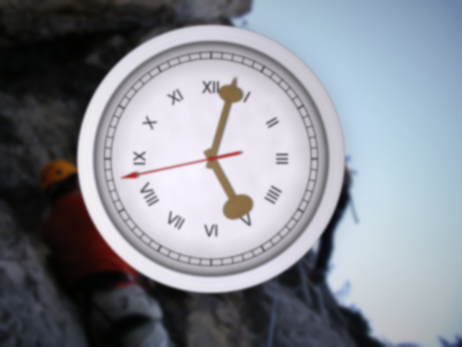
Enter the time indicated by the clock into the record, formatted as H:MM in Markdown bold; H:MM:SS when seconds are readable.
**5:02:43**
